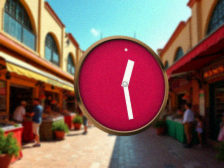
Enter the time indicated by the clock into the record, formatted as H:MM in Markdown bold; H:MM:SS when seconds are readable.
**12:28**
